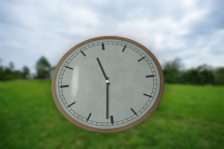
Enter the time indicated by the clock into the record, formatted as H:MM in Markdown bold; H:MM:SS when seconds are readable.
**11:31**
